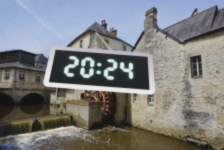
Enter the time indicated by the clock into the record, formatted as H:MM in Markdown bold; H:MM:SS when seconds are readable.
**20:24**
